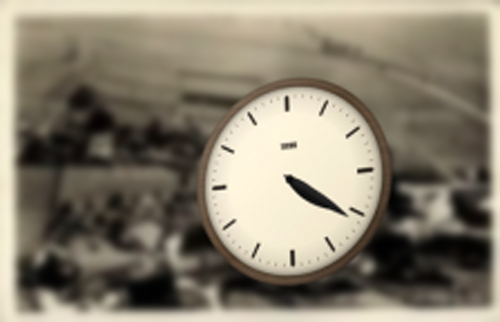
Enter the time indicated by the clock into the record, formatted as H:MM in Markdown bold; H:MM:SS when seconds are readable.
**4:21**
